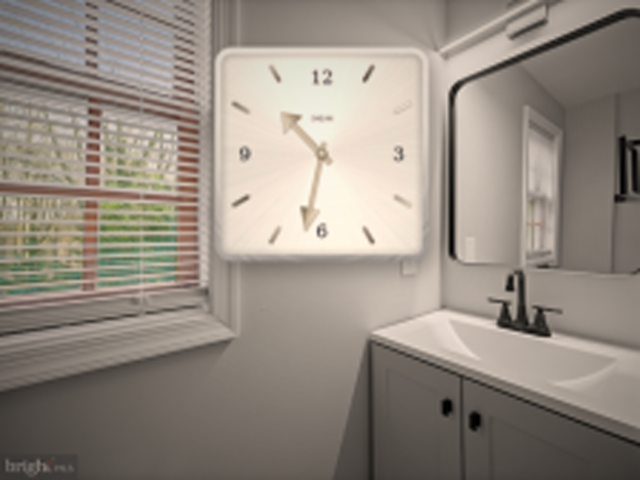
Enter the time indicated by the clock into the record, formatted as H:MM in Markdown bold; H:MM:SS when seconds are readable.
**10:32**
